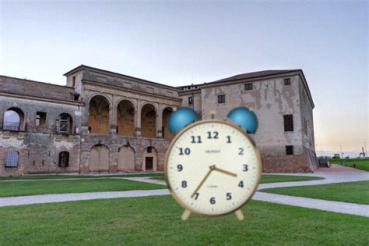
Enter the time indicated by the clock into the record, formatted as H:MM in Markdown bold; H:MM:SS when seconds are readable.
**3:36**
